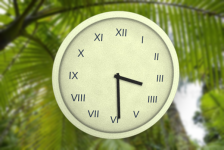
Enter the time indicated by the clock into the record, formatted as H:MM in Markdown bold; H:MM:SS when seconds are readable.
**3:29**
